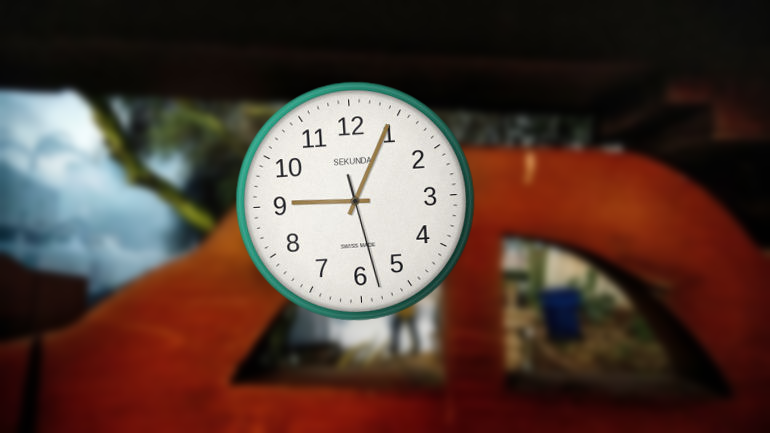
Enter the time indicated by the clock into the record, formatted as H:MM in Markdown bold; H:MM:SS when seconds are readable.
**9:04:28**
